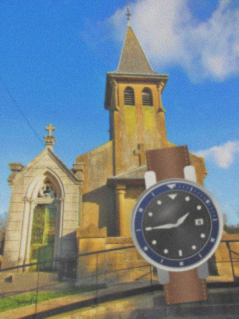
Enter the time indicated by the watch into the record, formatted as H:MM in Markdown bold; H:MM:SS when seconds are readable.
**1:45**
